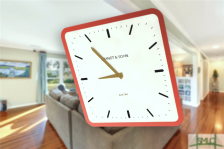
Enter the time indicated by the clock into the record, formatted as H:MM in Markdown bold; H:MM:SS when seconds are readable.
**8:54**
